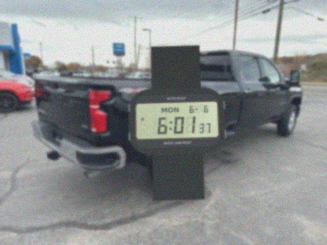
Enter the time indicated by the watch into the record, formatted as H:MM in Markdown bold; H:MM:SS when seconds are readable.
**6:01:37**
